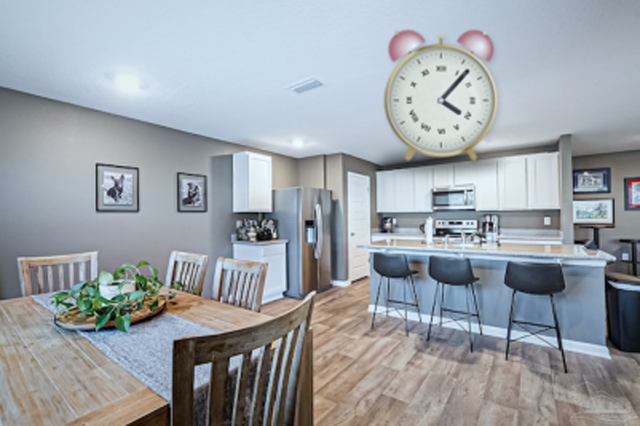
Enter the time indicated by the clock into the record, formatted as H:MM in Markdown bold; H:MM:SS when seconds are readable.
**4:07**
